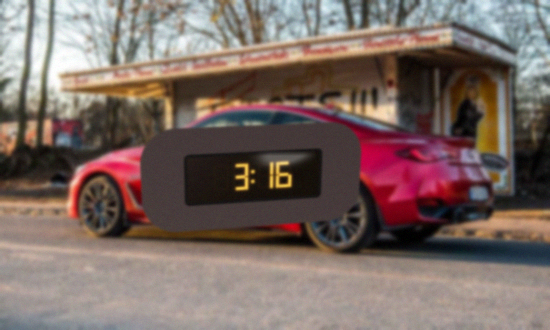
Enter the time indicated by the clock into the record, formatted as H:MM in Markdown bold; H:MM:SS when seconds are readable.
**3:16**
